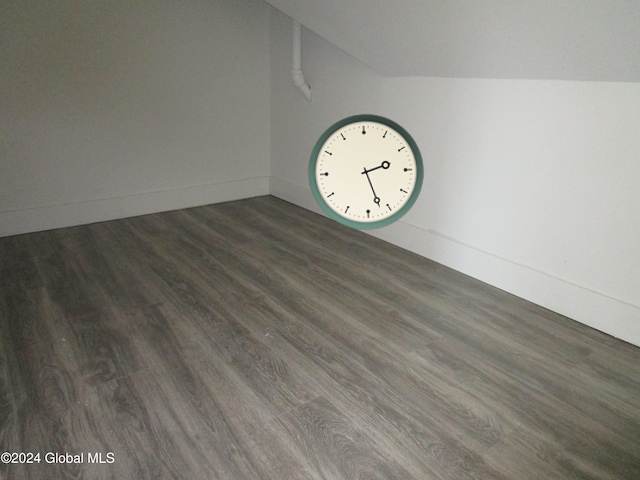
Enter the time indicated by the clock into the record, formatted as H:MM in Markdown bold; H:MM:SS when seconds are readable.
**2:27**
